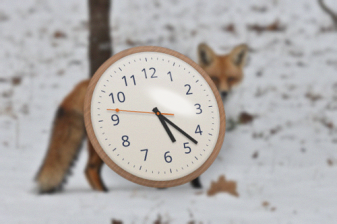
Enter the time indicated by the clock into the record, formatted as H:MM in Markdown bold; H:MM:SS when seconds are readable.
**5:22:47**
